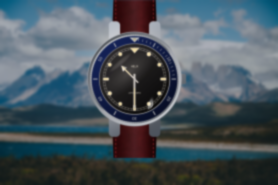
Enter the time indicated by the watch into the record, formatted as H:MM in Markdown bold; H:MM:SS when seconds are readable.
**10:30**
